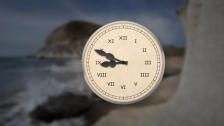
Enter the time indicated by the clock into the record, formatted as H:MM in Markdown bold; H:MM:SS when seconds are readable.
**8:49**
